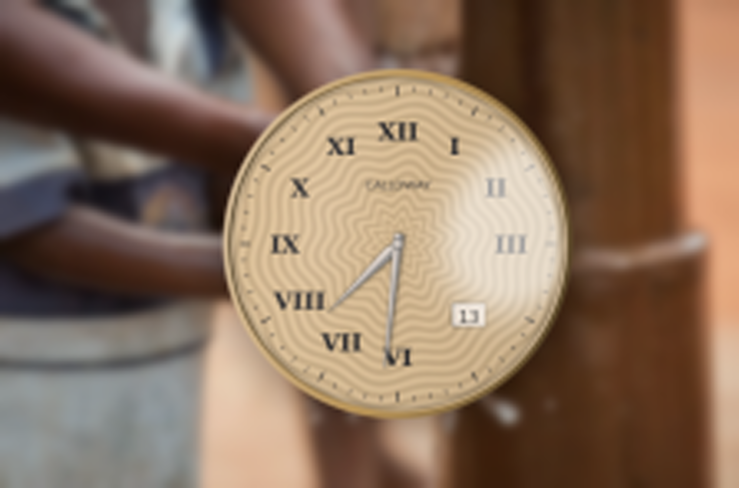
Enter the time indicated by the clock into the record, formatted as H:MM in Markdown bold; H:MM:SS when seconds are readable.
**7:31**
